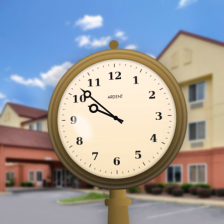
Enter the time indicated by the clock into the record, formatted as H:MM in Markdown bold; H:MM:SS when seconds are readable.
**9:52**
